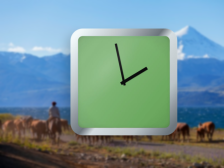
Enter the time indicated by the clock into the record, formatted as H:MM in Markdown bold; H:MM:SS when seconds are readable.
**1:58**
